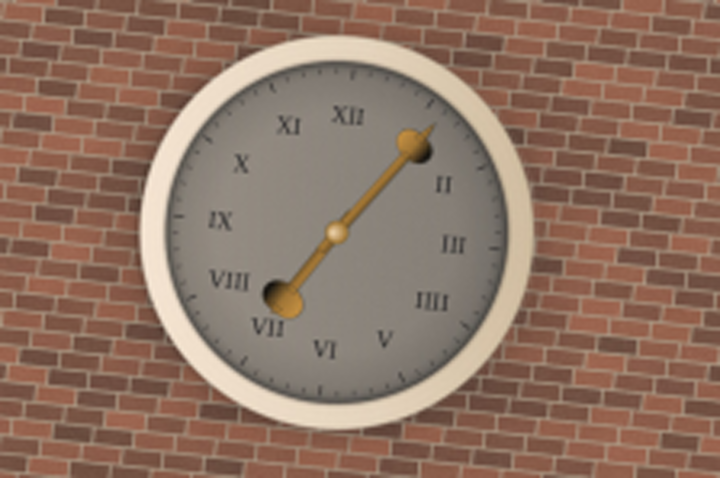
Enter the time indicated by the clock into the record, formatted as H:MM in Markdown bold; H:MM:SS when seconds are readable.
**7:06**
